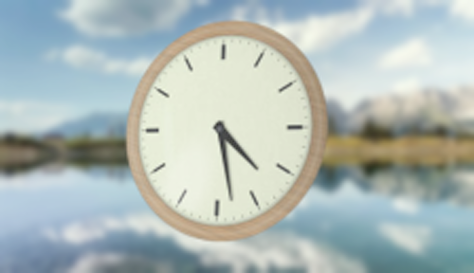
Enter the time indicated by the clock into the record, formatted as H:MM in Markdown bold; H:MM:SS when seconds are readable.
**4:28**
